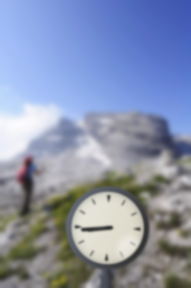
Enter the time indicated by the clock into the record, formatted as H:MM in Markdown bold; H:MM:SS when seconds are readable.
**8:44**
